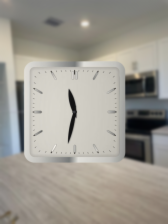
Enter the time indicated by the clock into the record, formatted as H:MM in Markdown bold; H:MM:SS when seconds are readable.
**11:32**
